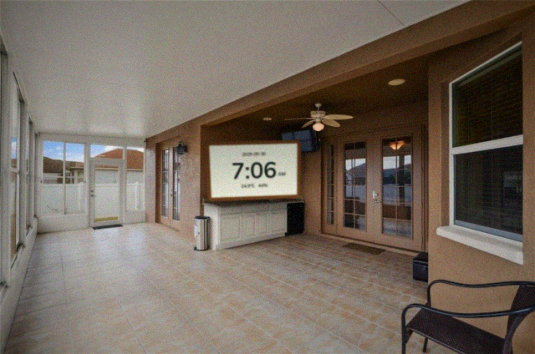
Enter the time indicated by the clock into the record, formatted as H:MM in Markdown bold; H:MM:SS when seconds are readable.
**7:06**
